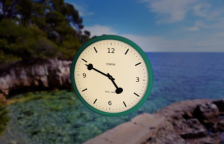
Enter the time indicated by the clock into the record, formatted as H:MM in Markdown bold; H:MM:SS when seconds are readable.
**4:49**
